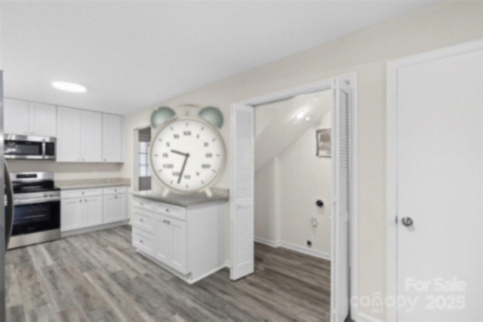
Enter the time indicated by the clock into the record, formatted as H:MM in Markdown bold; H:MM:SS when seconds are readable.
**9:33**
